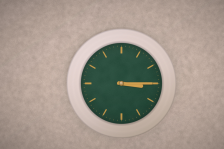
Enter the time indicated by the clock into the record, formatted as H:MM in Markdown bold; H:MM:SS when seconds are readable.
**3:15**
